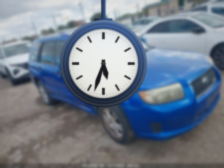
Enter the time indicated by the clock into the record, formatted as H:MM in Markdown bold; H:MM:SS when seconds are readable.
**5:33**
